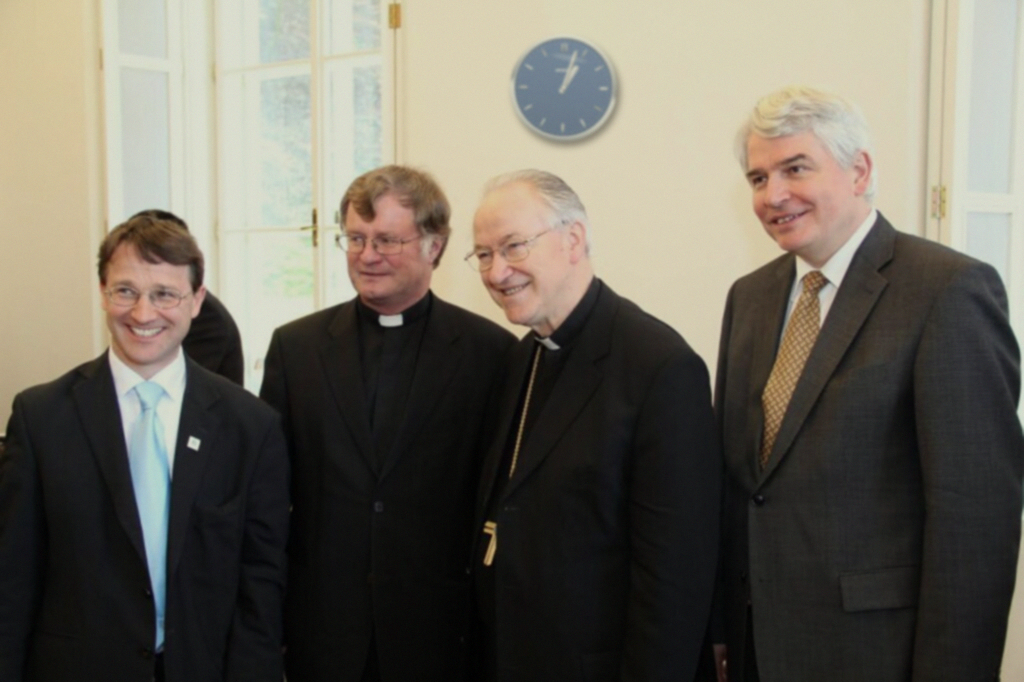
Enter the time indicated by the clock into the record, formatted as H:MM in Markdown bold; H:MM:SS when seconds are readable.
**1:03**
